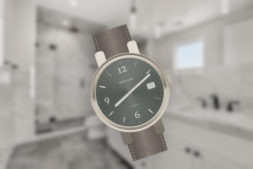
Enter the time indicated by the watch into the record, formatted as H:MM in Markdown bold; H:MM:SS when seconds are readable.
**8:11**
